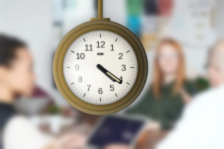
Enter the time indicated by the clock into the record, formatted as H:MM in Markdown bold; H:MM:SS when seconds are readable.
**4:21**
